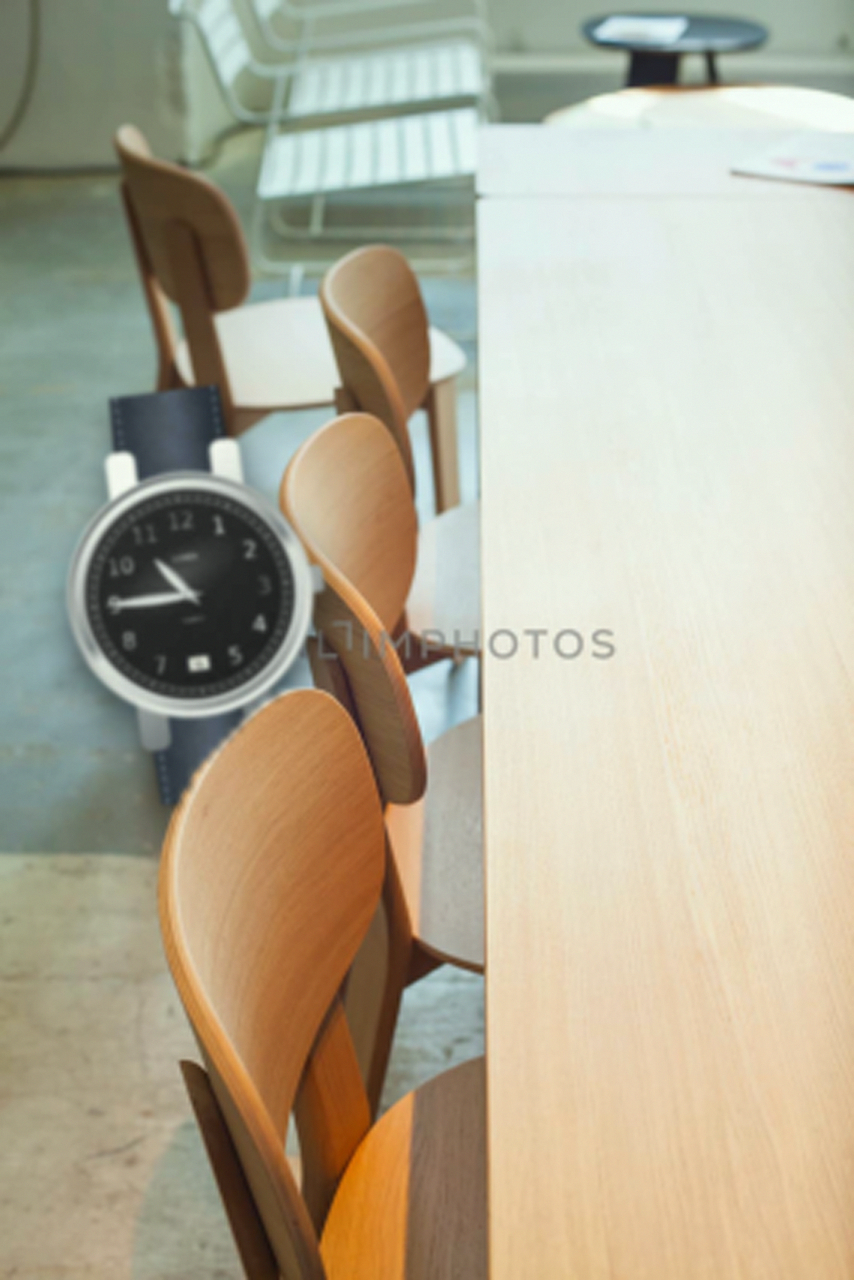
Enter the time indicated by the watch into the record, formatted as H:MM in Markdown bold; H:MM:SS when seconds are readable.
**10:45**
